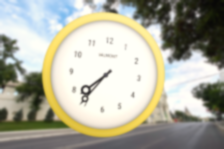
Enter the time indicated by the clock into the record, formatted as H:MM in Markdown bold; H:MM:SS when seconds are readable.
**7:36**
